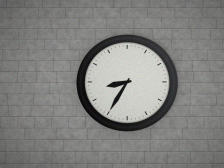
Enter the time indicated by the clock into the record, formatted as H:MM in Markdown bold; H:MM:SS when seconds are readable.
**8:35**
